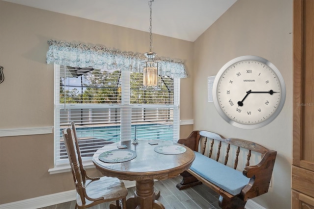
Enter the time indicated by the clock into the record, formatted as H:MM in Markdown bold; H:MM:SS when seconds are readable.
**7:15**
